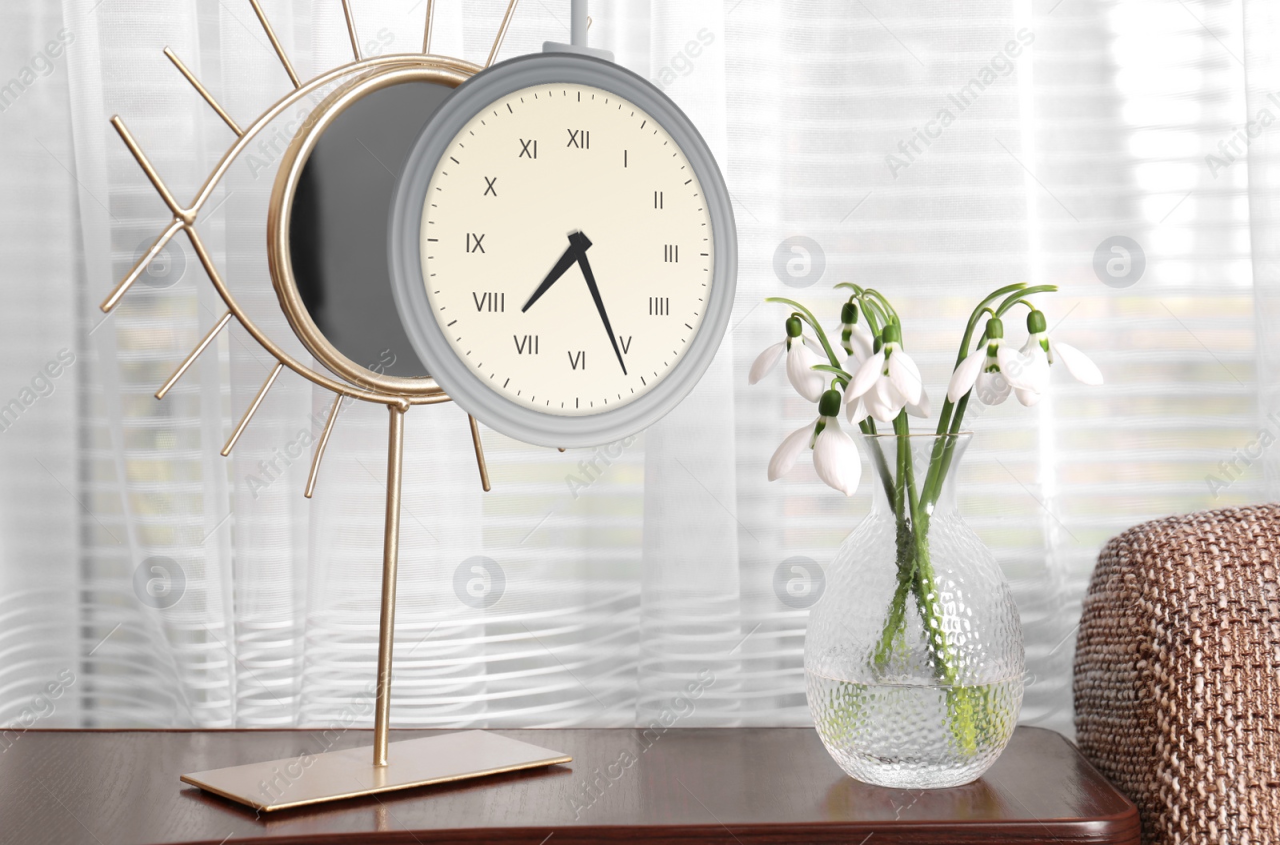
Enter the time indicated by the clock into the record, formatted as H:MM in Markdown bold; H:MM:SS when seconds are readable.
**7:26**
